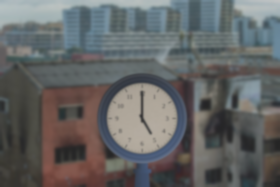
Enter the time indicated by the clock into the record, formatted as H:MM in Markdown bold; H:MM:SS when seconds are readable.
**5:00**
